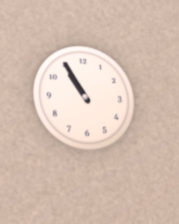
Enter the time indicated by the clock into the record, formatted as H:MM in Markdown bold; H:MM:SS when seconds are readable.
**10:55**
